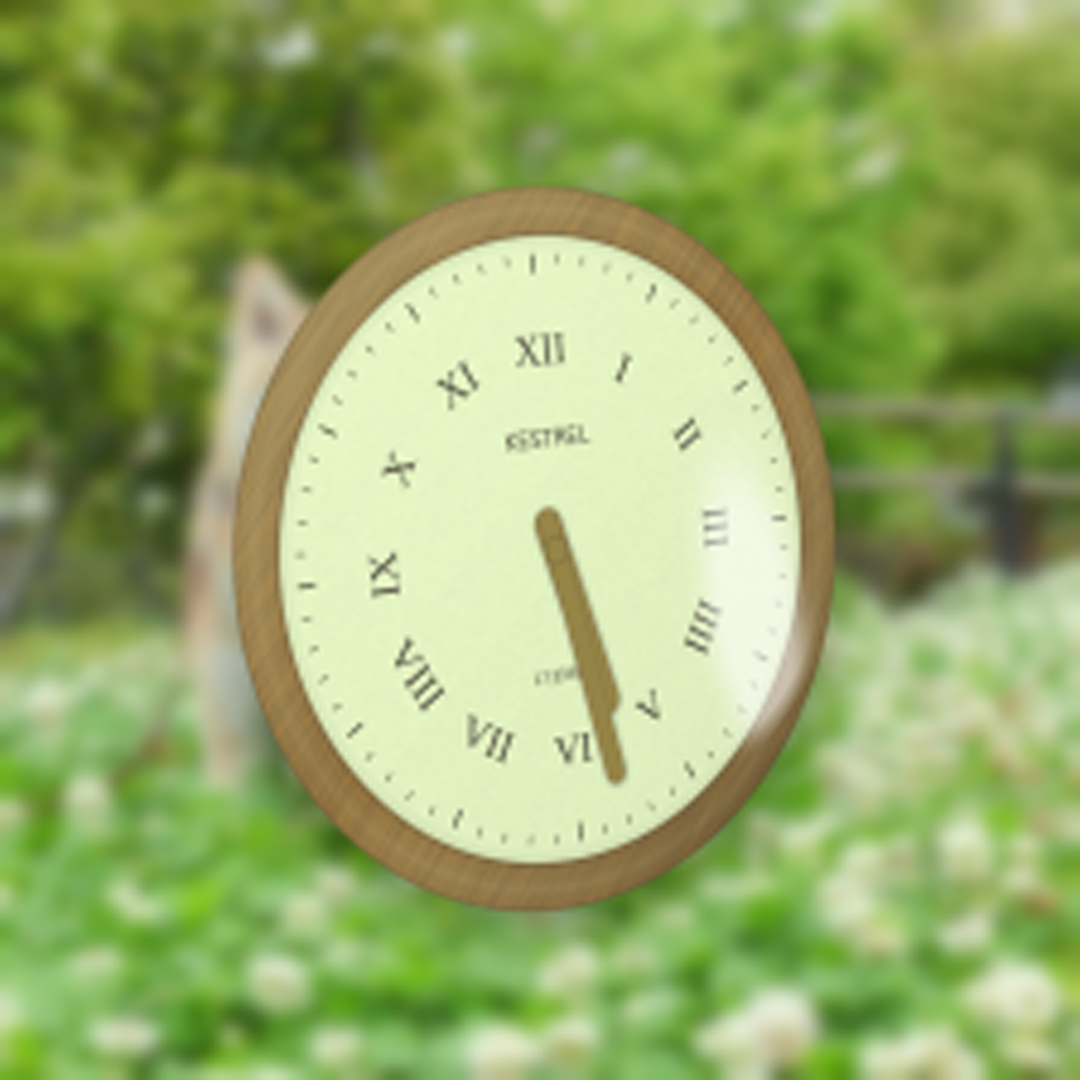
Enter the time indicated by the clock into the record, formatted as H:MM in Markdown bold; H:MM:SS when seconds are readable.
**5:28**
